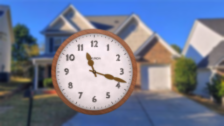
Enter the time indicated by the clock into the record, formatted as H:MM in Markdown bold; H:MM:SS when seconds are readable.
**11:18**
